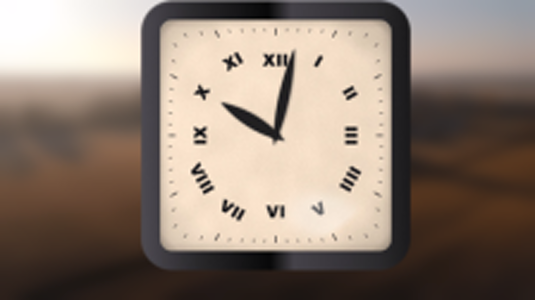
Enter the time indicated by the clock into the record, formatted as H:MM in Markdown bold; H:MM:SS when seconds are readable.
**10:02**
